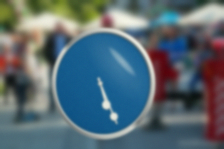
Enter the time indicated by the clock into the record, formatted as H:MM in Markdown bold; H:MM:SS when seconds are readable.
**5:26**
